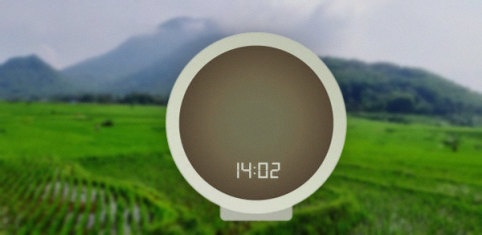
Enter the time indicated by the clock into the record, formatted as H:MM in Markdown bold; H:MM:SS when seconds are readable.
**14:02**
